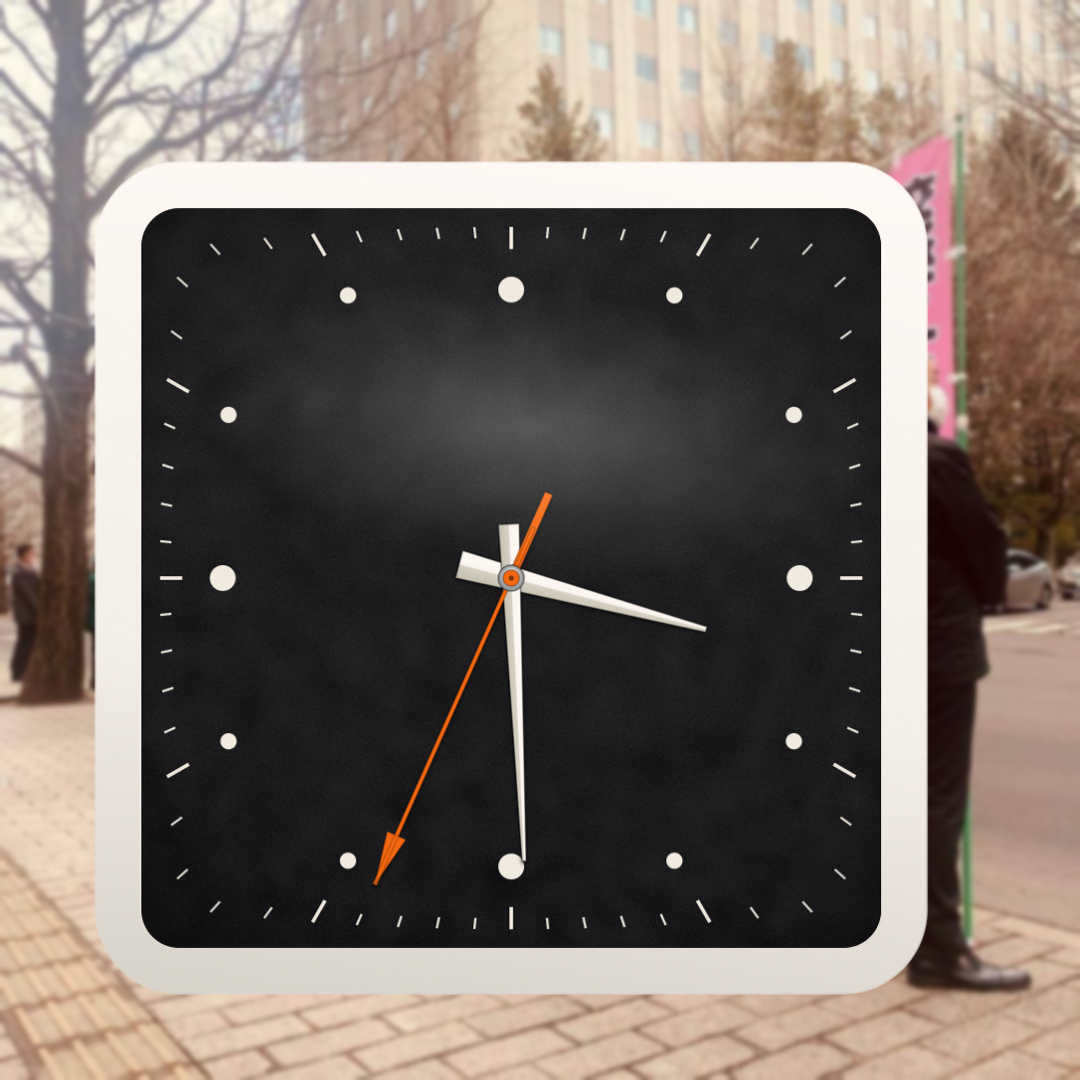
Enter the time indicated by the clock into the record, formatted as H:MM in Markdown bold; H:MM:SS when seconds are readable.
**3:29:34**
